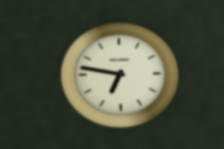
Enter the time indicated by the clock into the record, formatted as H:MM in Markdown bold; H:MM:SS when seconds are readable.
**6:47**
